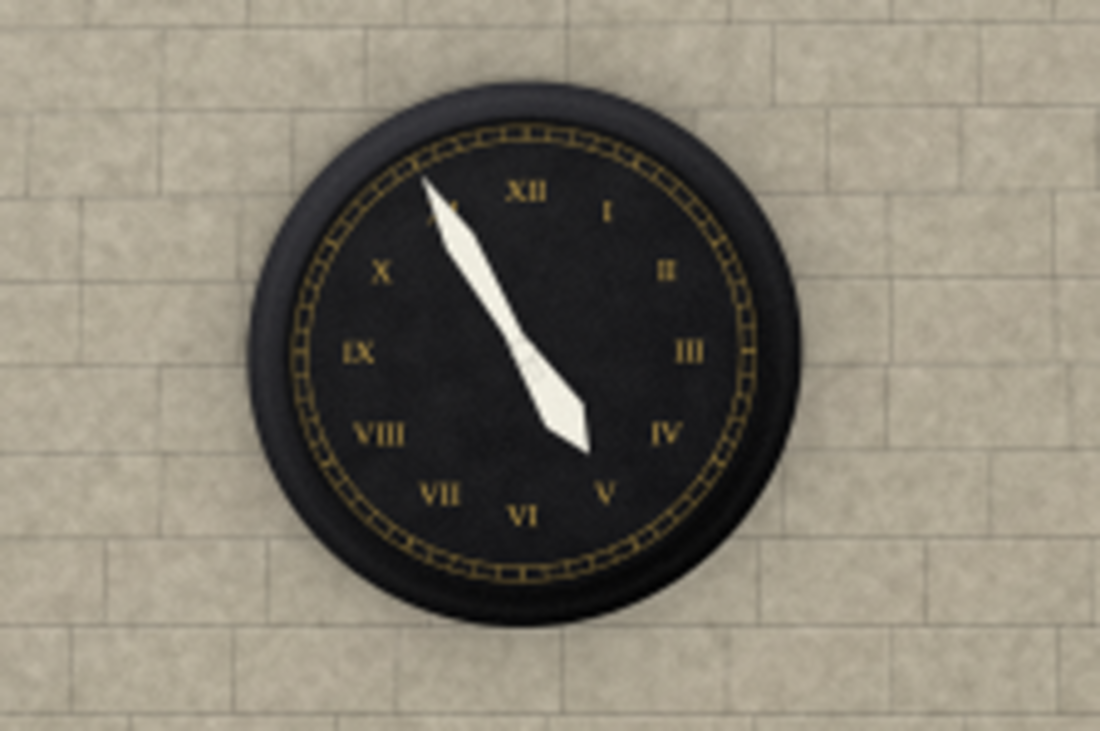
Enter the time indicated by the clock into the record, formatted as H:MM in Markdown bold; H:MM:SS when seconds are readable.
**4:55**
